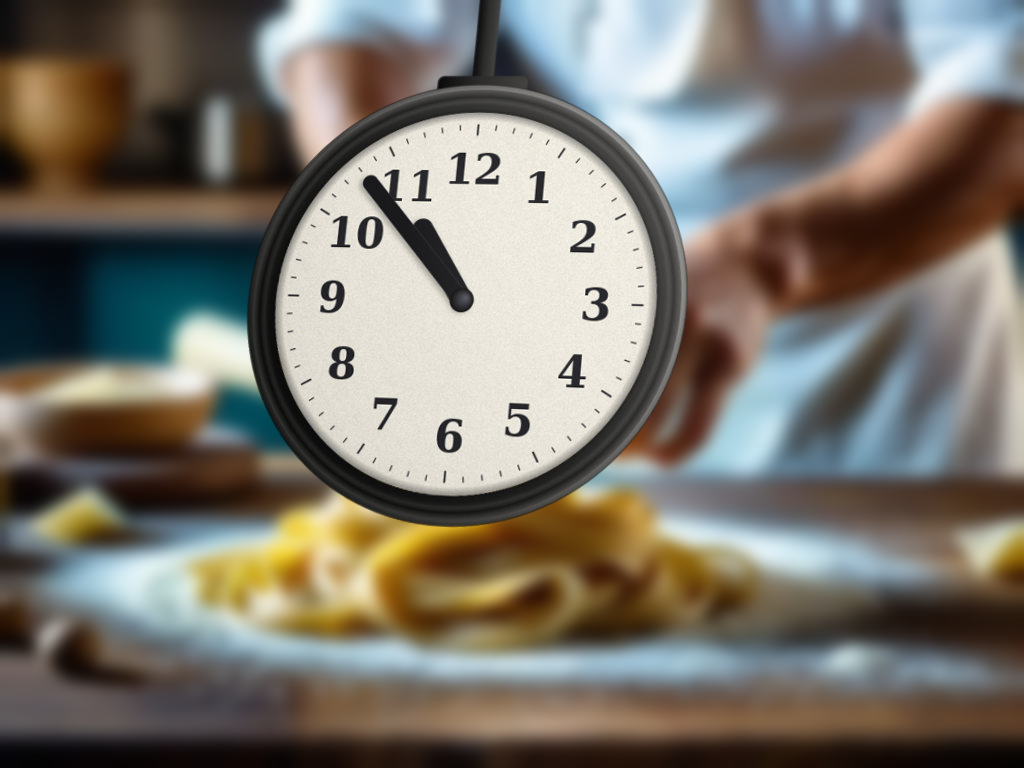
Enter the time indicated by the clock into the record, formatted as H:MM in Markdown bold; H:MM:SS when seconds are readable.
**10:53**
